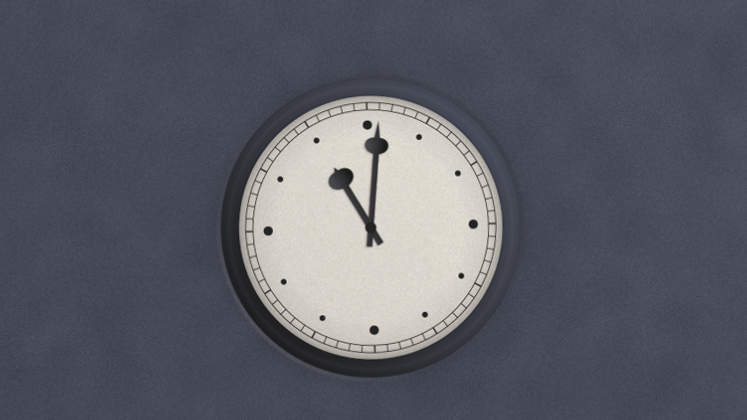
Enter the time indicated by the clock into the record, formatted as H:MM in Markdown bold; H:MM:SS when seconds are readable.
**11:01**
